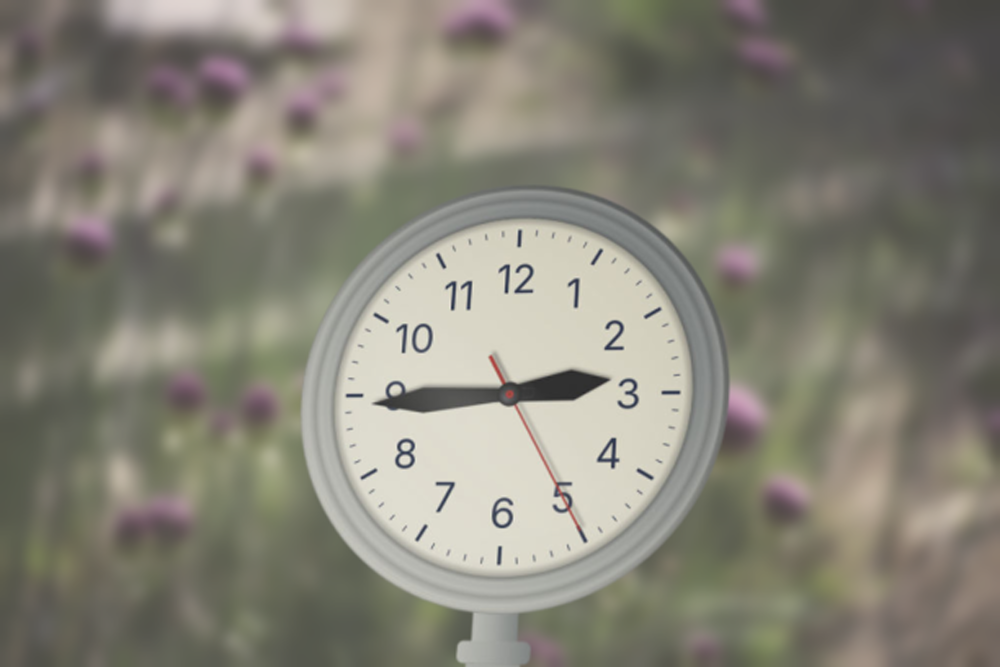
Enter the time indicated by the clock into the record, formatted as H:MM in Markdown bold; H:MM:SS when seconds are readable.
**2:44:25**
